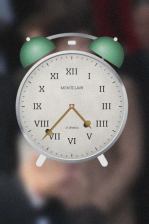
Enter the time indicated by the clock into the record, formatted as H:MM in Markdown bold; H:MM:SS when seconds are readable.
**4:37**
